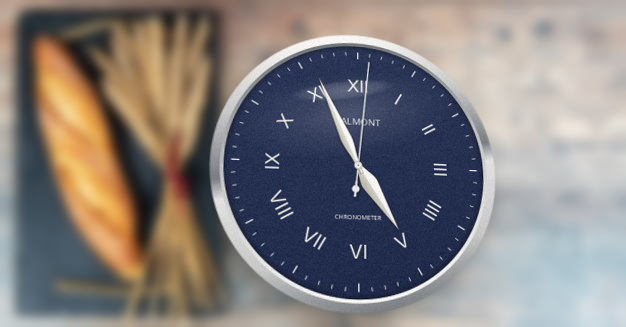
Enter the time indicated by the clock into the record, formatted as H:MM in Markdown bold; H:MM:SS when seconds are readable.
**4:56:01**
